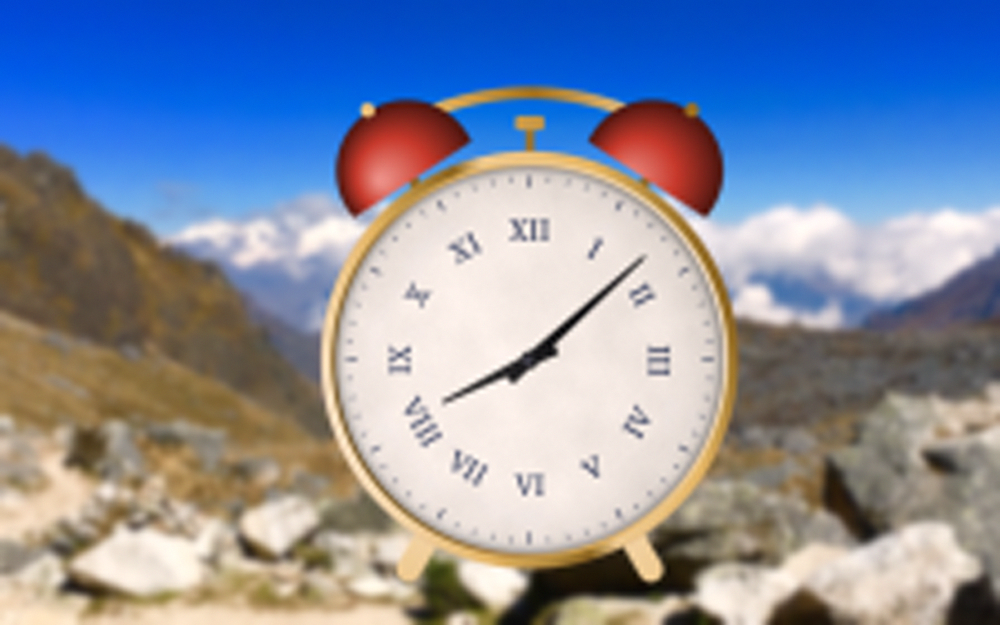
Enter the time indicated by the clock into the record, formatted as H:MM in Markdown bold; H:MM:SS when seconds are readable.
**8:08**
